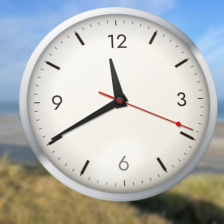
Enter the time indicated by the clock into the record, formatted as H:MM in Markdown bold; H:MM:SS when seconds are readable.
**11:40:19**
